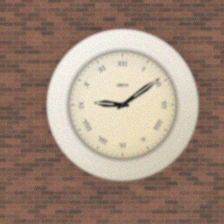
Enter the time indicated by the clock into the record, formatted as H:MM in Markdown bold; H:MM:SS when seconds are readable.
**9:09**
